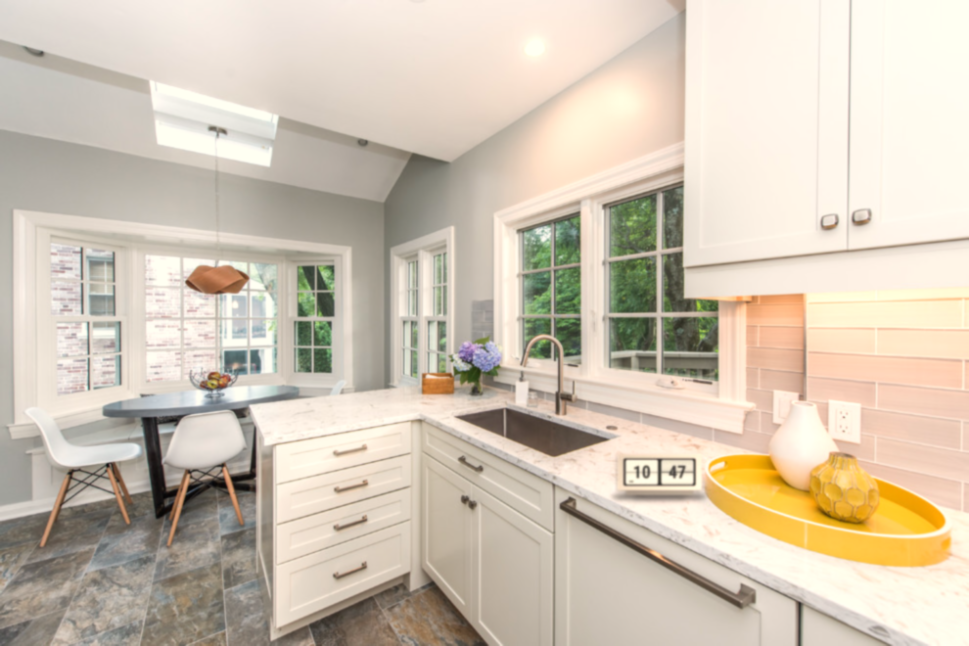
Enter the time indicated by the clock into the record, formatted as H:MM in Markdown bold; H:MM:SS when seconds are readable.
**10:47**
